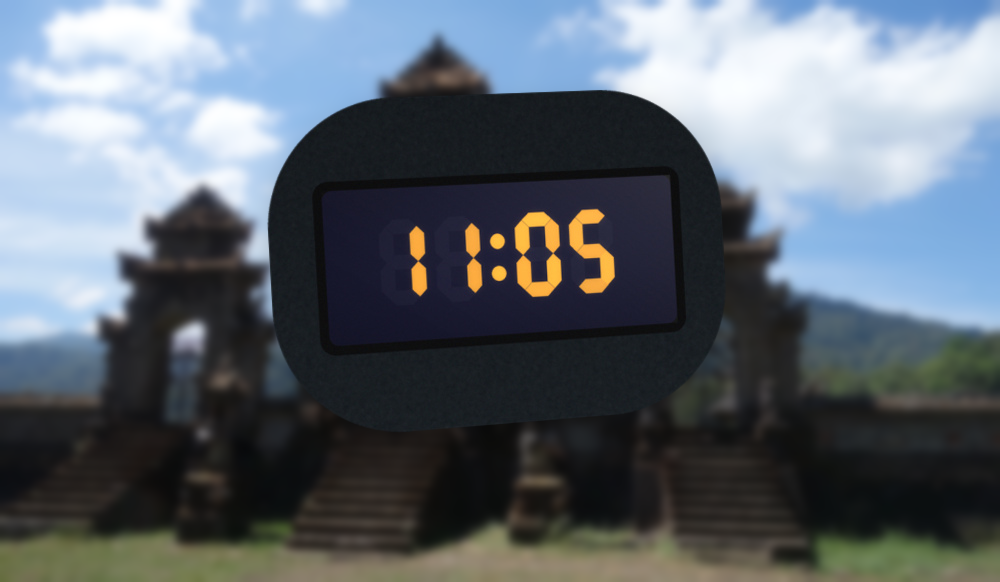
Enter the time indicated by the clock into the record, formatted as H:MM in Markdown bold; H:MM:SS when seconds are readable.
**11:05**
